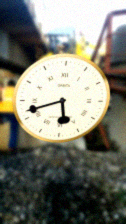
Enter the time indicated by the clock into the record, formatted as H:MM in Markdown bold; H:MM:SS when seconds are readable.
**5:42**
